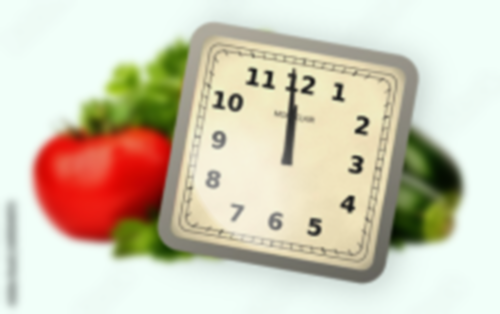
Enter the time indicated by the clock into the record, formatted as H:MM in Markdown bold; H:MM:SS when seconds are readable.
**11:59**
